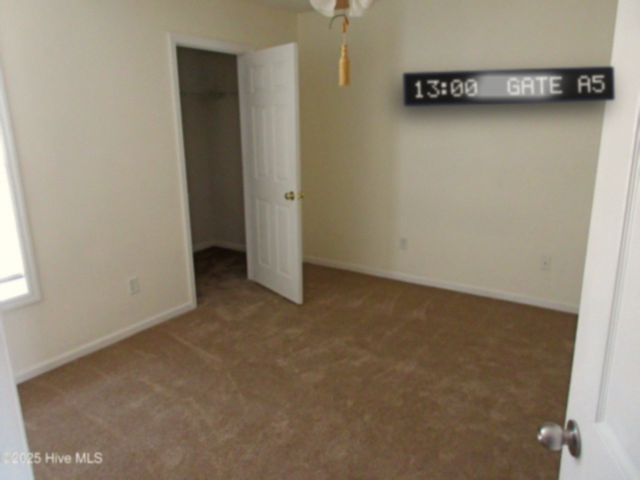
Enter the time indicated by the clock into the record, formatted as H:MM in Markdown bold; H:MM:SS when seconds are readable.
**13:00**
